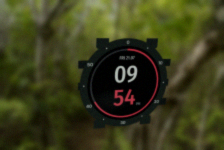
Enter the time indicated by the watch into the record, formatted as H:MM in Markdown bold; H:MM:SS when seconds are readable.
**9:54**
